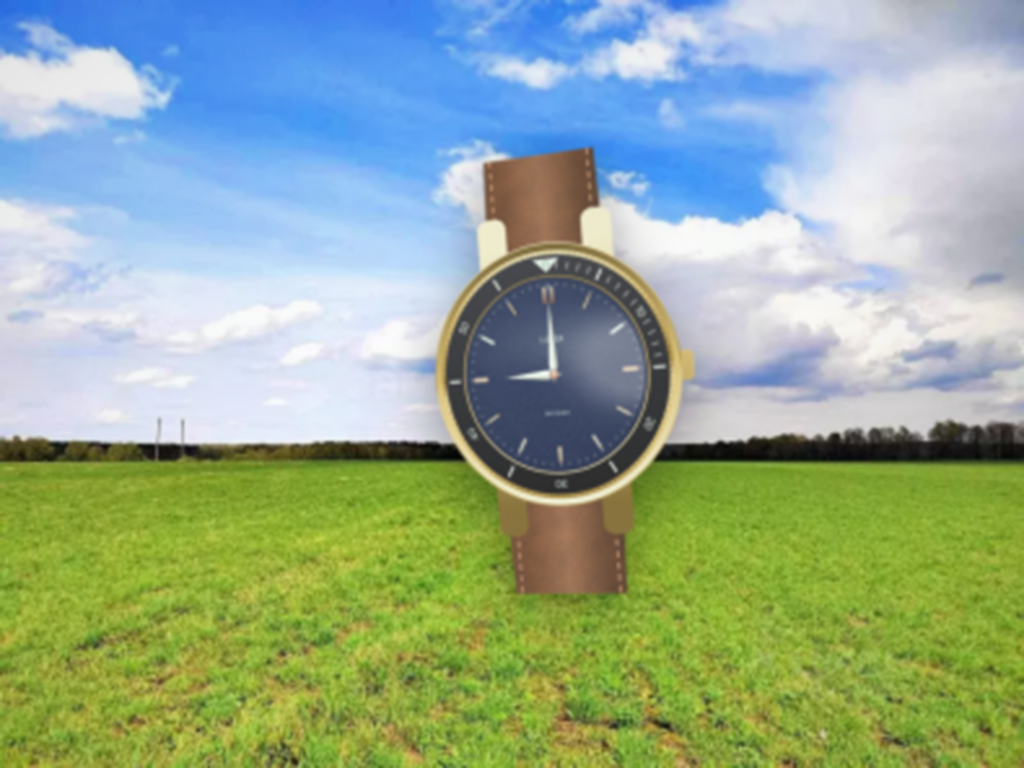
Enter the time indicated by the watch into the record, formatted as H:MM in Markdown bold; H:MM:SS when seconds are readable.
**9:00**
